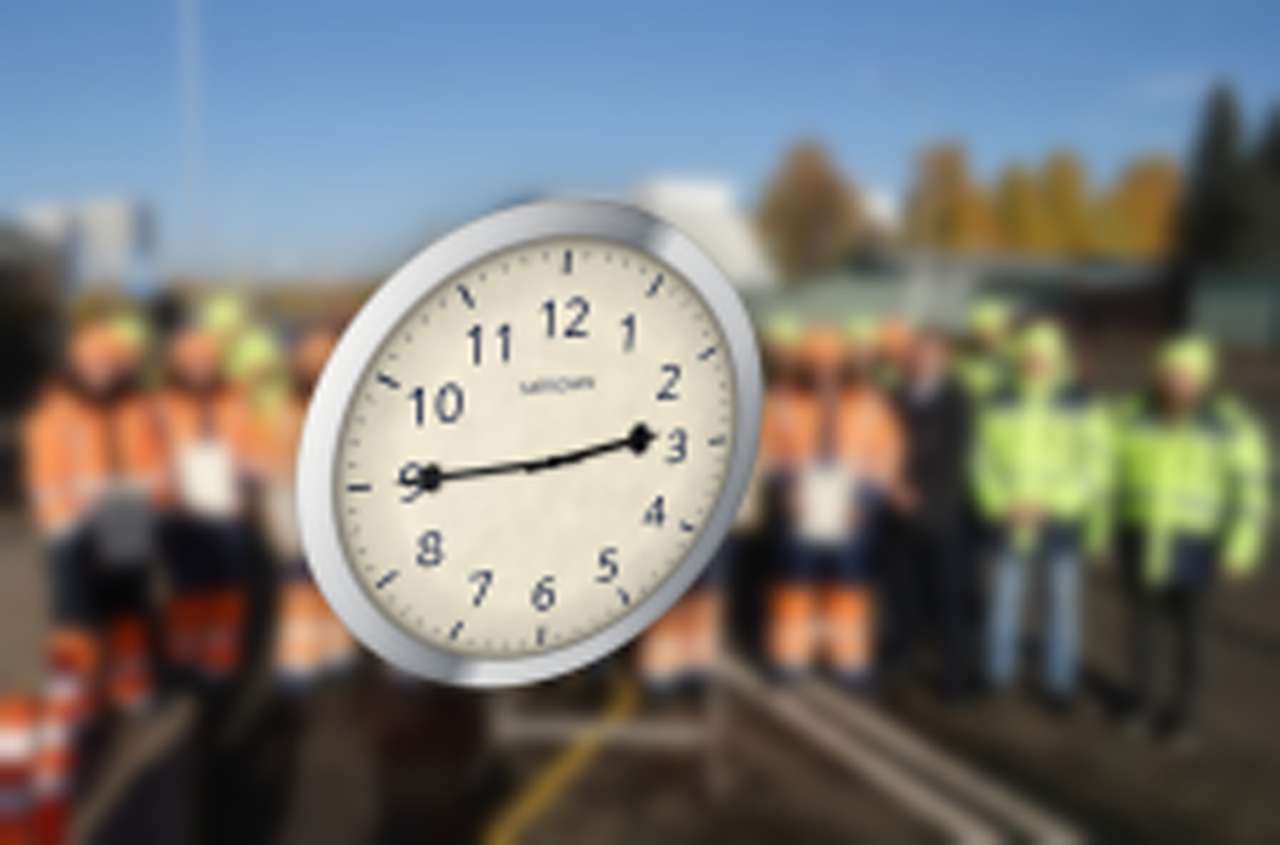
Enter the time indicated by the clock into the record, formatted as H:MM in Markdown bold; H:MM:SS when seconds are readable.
**2:45**
